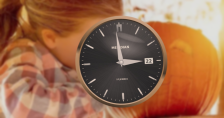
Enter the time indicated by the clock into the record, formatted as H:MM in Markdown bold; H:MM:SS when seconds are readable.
**2:59**
